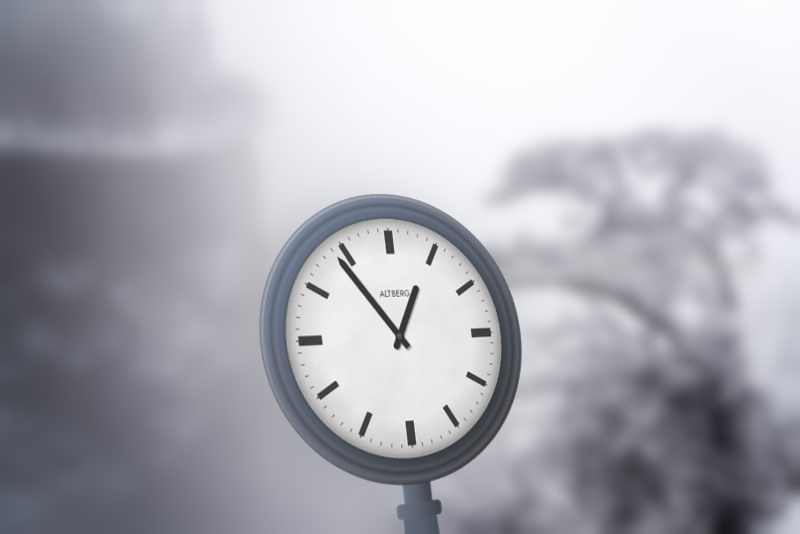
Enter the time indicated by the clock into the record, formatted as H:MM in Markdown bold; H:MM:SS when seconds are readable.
**12:54**
